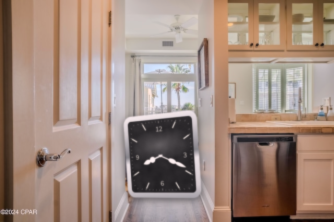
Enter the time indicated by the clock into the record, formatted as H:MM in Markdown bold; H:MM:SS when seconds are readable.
**8:19**
